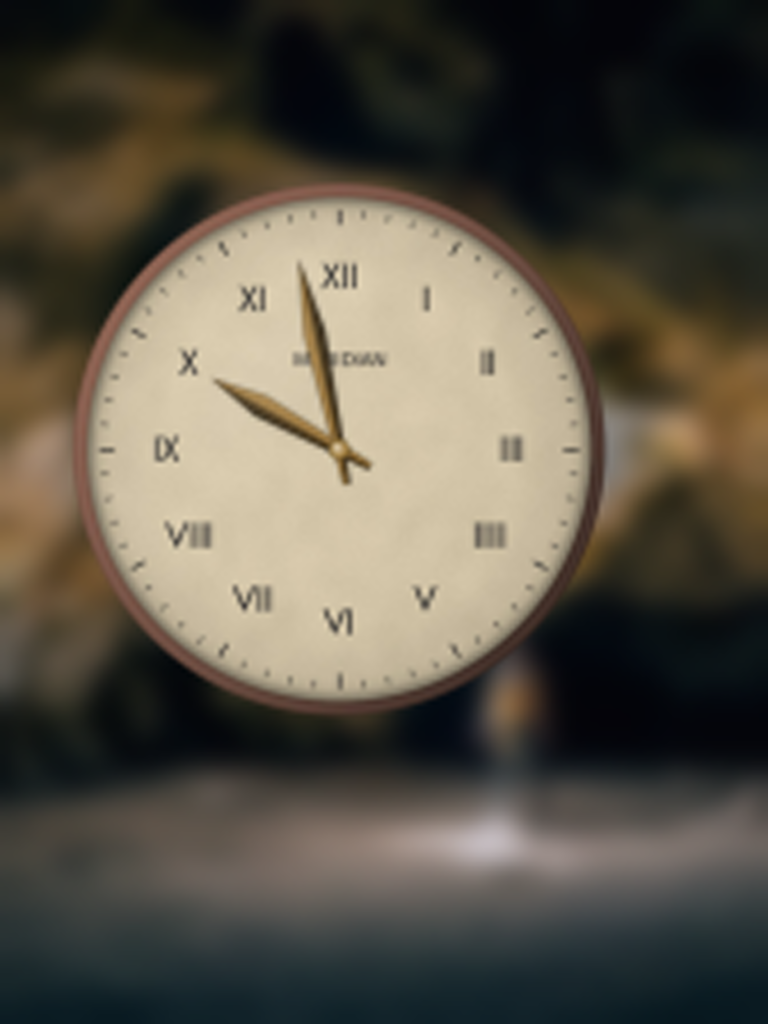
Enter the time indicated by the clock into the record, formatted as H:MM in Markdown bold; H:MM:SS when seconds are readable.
**9:58**
